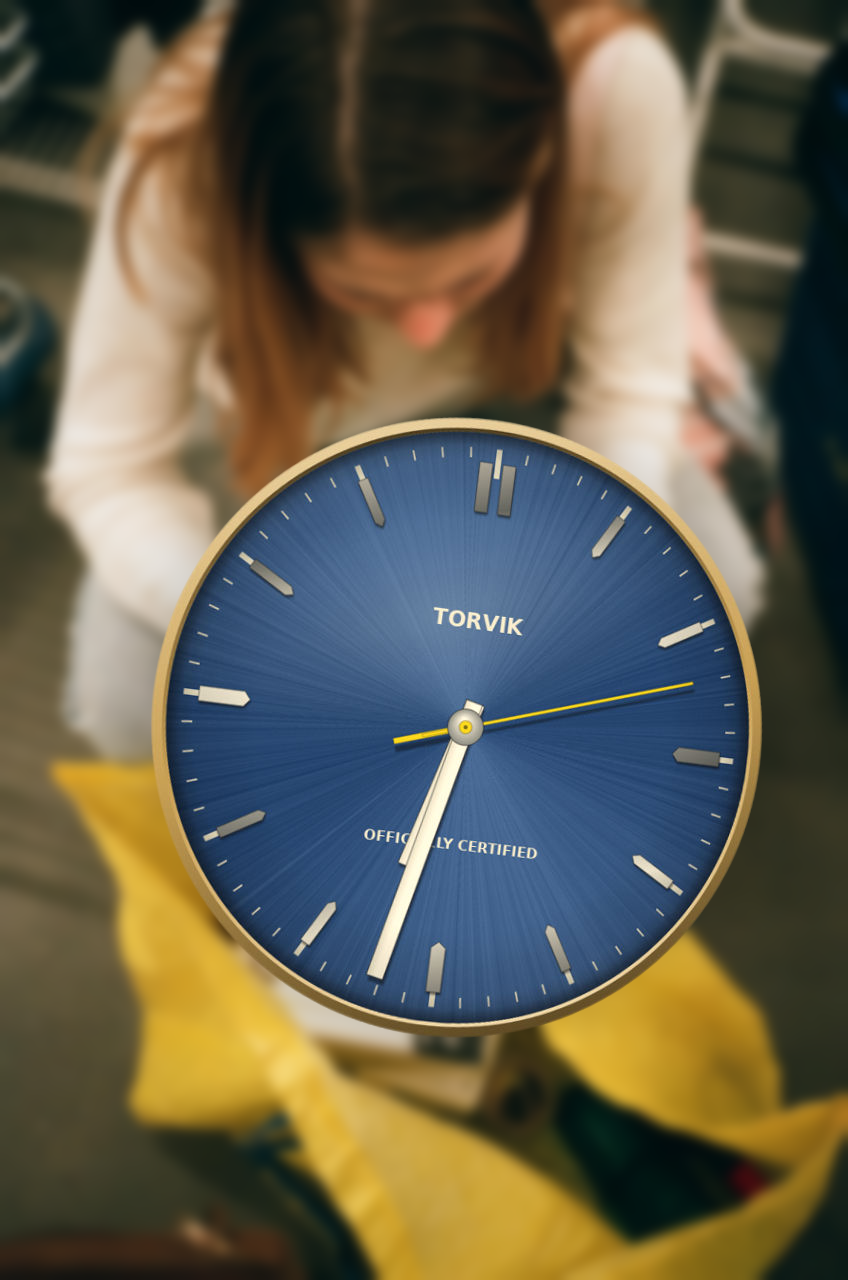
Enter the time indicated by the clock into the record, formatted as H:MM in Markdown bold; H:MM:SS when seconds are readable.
**6:32:12**
